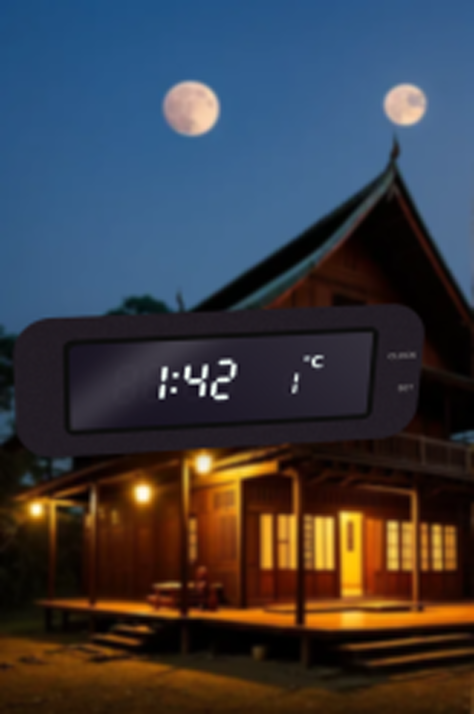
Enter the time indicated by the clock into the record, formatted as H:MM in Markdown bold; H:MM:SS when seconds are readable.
**1:42**
